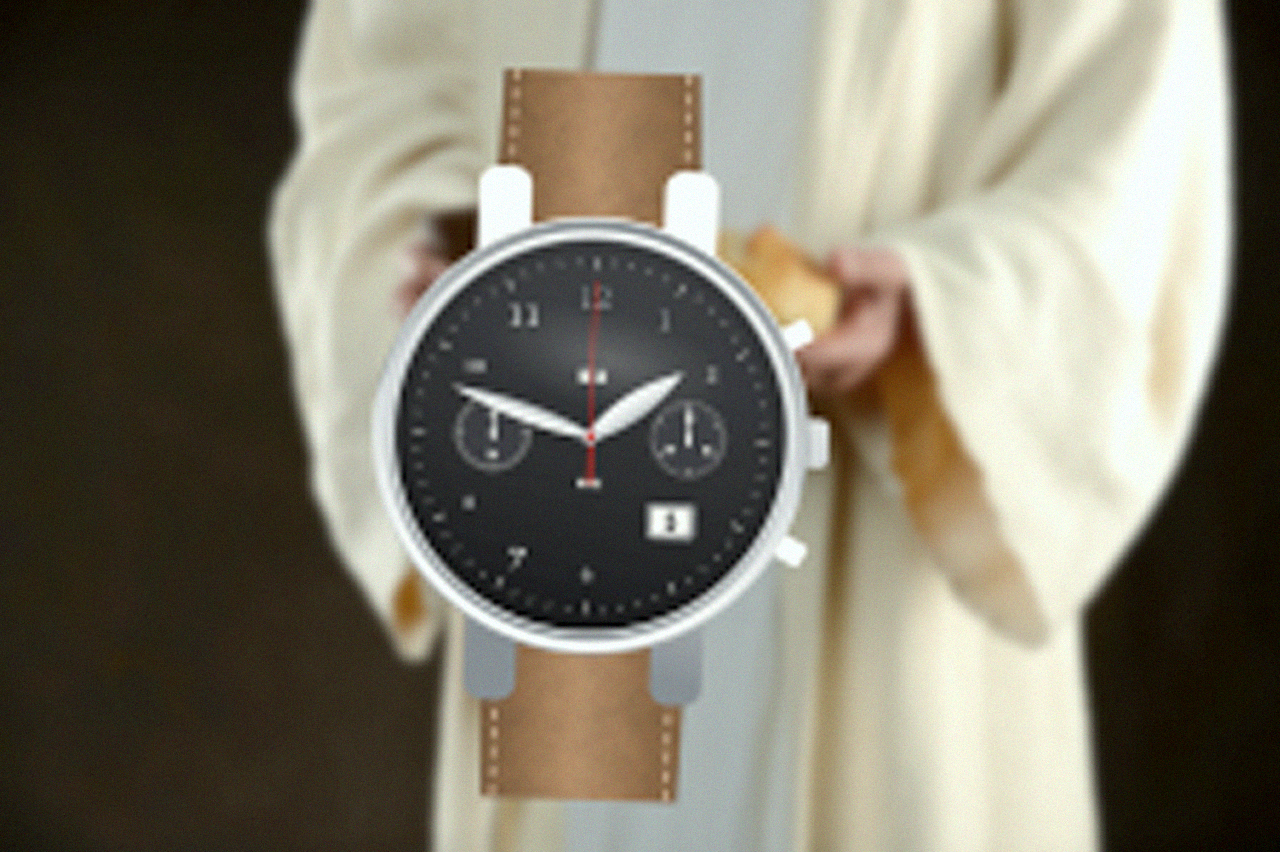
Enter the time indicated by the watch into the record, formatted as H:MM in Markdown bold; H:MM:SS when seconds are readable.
**1:48**
